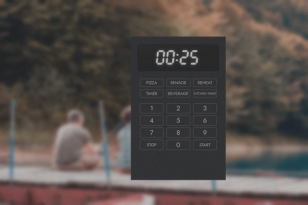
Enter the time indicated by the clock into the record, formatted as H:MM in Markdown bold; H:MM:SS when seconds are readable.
**0:25**
